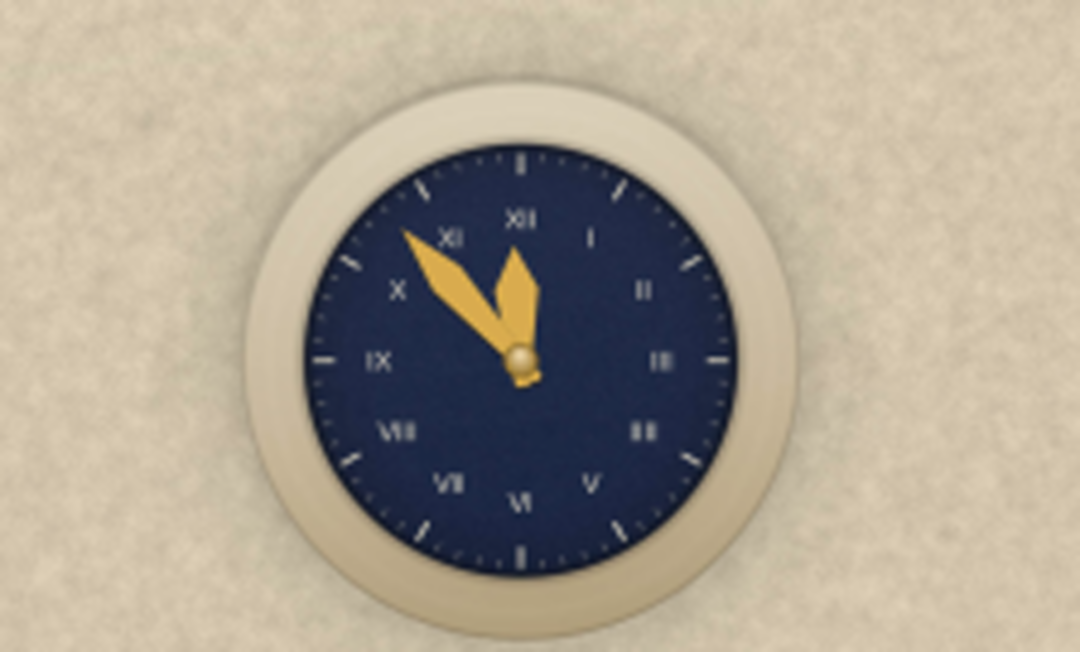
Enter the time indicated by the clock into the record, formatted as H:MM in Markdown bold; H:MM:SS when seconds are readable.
**11:53**
